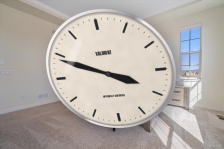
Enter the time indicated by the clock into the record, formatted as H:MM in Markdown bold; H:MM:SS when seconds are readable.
**3:49**
